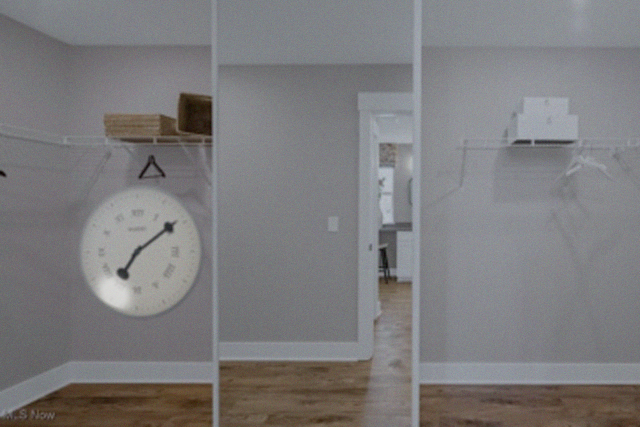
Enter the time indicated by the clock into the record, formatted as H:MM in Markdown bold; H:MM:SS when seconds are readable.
**7:09**
